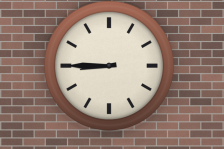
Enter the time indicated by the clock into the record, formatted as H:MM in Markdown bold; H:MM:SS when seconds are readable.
**8:45**
